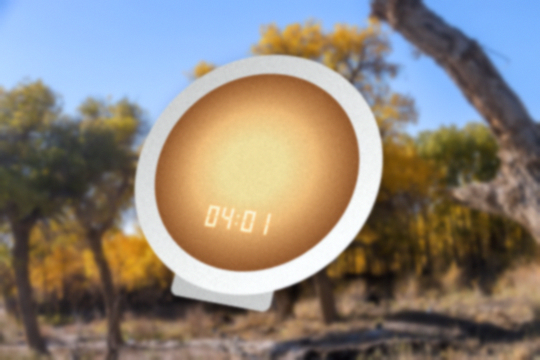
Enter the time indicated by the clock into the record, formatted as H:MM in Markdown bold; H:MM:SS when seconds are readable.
**4:01**
